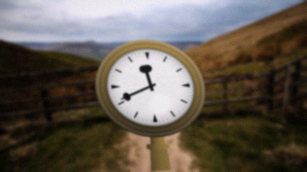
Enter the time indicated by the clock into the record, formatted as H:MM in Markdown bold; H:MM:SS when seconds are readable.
**11:41**
